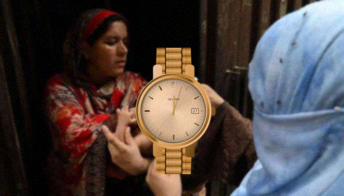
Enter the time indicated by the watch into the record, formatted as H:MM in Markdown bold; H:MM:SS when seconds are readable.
**12:03**
